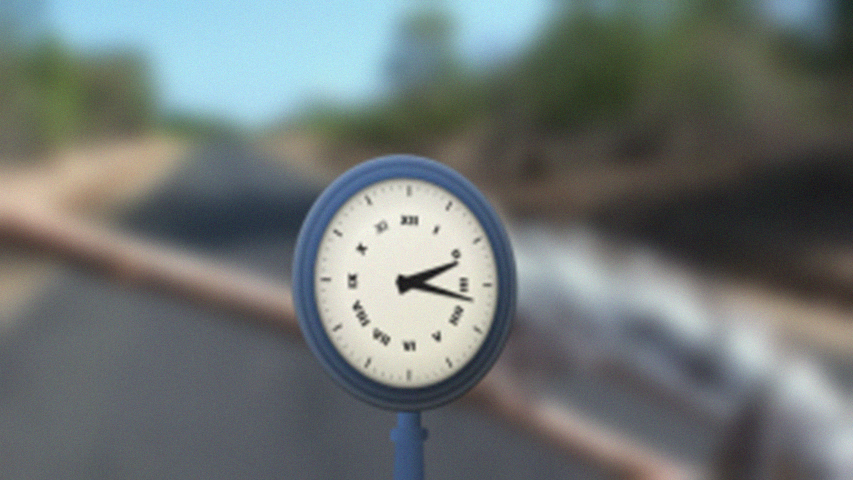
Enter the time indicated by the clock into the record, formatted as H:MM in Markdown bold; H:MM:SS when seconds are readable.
**2:17**
